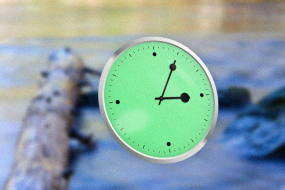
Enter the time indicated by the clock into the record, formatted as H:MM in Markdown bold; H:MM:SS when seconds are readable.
**3:05**
